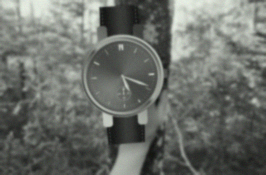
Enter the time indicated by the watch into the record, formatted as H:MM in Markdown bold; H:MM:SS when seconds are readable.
**5:19**
